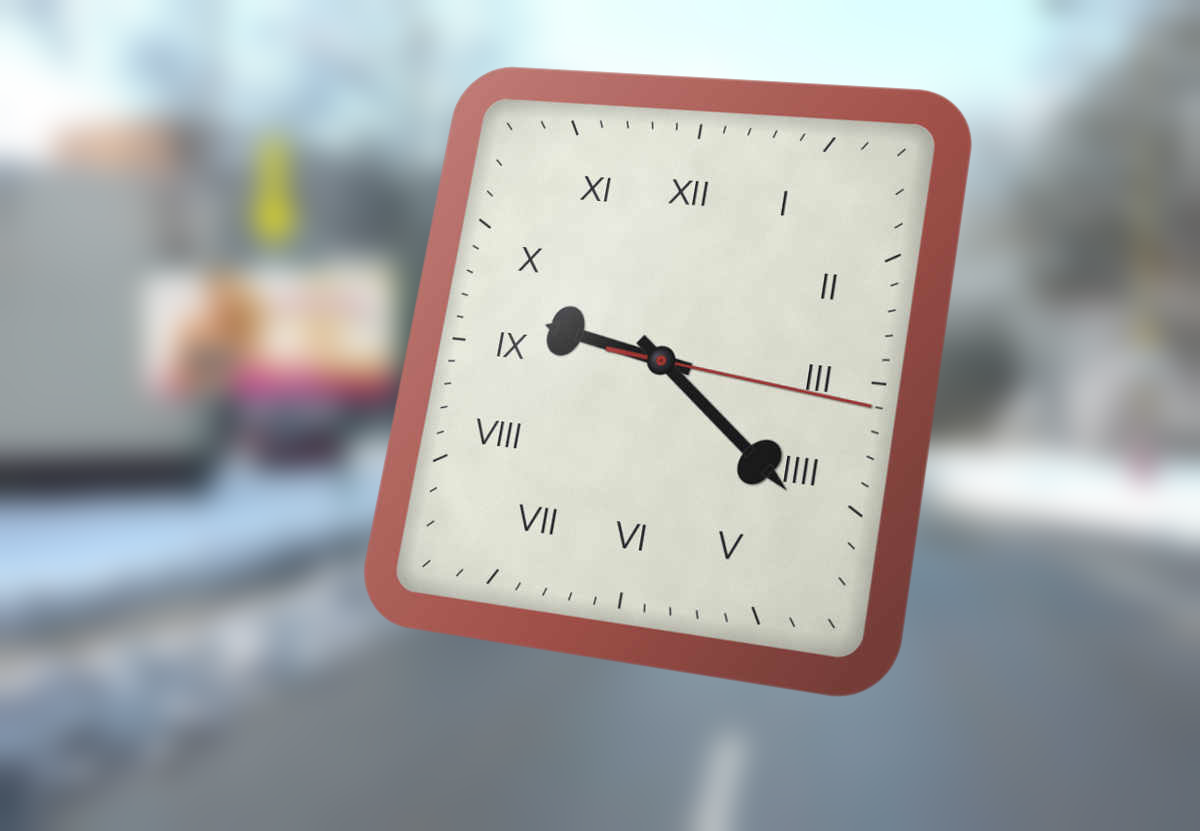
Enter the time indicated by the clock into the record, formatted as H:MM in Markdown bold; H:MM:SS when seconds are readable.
**9:21:16**
